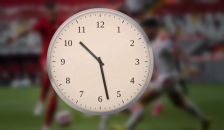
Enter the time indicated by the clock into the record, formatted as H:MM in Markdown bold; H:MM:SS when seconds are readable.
**10:28**
